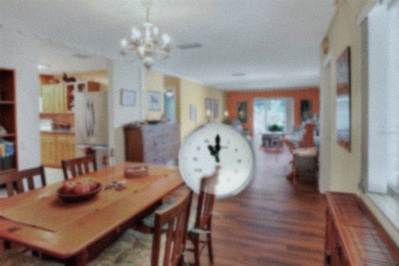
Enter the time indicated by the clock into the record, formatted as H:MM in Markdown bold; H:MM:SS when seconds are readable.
**11:00**
